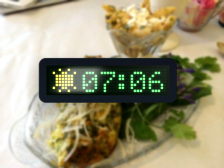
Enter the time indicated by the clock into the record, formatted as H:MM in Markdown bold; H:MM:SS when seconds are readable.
**7:06**
